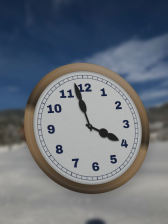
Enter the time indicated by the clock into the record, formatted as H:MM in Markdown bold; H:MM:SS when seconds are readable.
**3:58**
